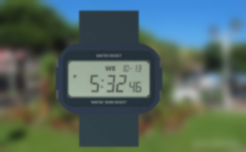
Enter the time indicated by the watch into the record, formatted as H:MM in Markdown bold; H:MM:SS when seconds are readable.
**5:32:46**
